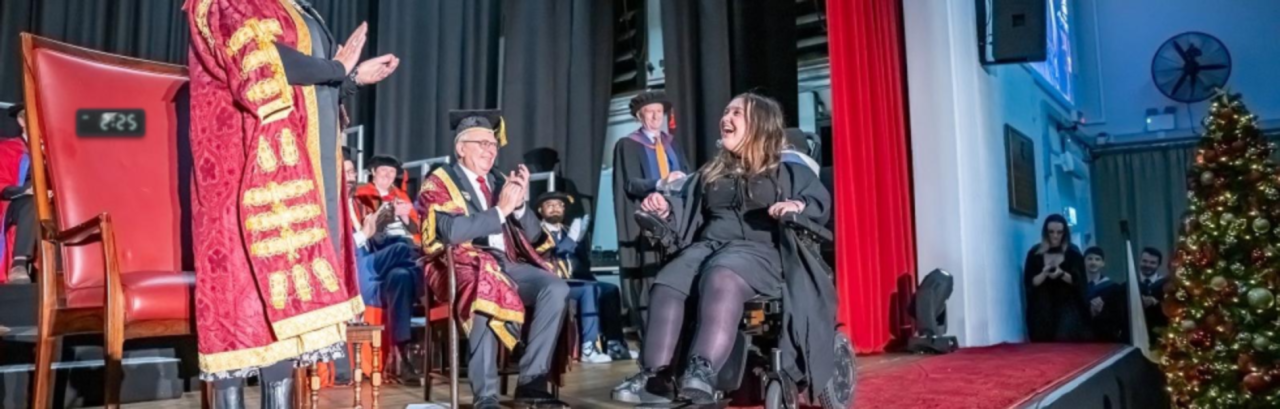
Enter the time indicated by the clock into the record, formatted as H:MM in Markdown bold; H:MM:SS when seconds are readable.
**2:25**
